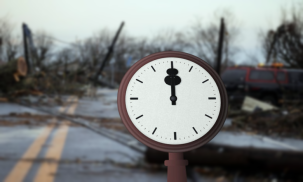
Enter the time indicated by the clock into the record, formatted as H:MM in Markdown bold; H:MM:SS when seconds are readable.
**12:00**
